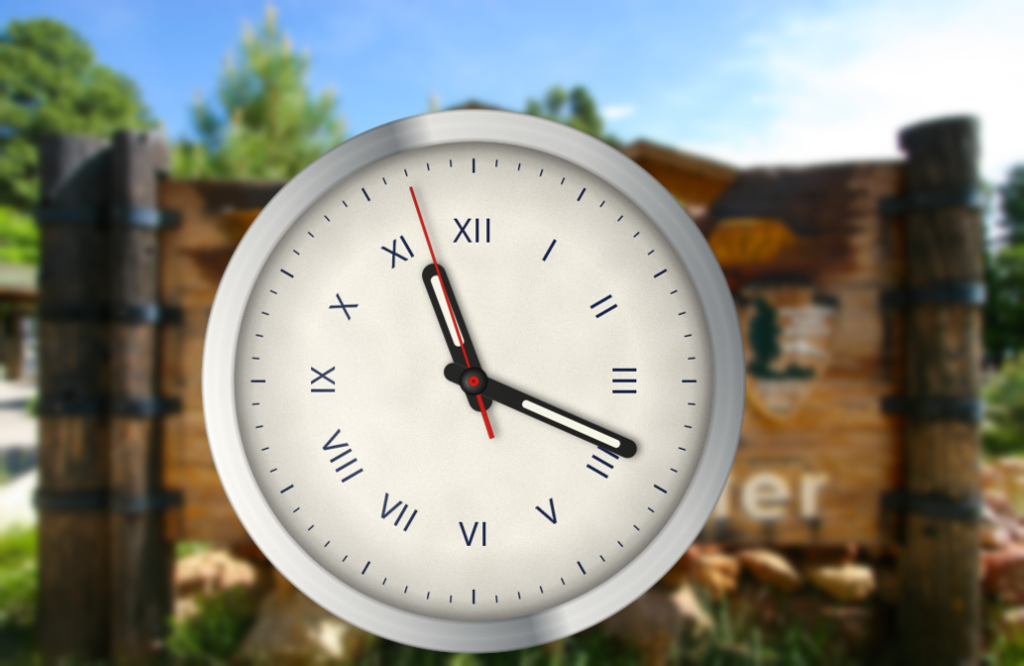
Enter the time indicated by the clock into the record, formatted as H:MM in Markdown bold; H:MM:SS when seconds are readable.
**11:18:57**
